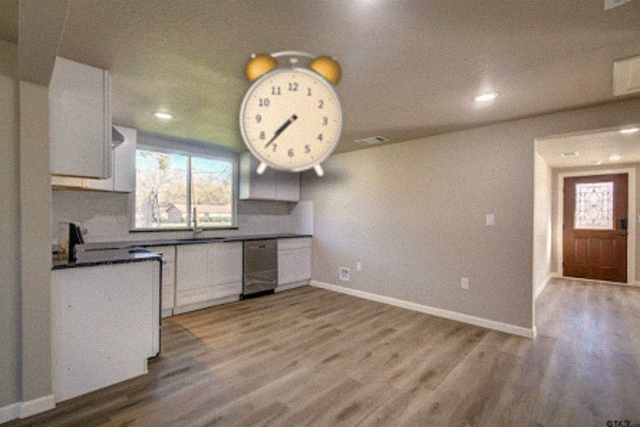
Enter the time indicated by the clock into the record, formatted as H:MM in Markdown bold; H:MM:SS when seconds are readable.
**7:37**
